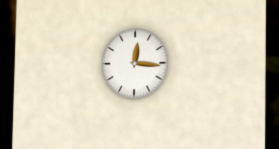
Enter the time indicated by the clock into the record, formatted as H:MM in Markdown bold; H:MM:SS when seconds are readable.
**12:16**
